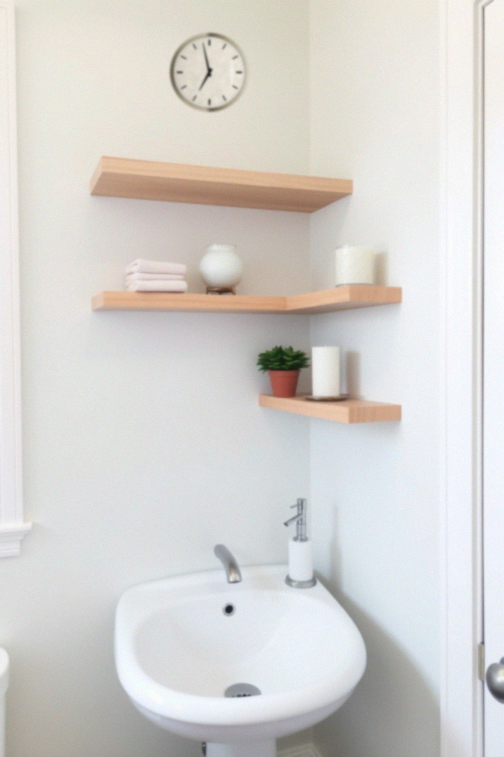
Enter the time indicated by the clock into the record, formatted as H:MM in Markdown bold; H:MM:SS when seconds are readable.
**6:58**
